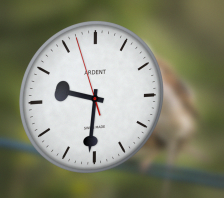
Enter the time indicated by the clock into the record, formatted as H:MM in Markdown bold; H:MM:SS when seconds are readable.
**9:30:57**
